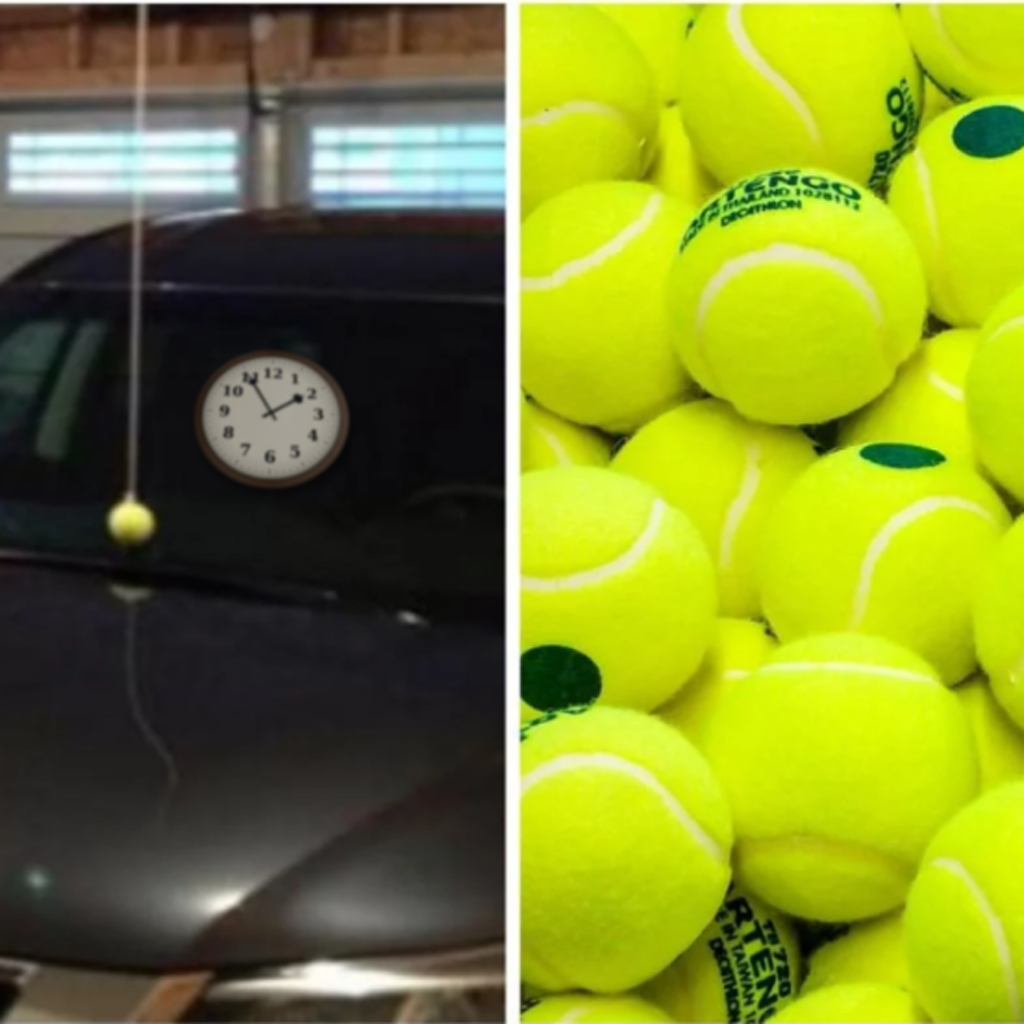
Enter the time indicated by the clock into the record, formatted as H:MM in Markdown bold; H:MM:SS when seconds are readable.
**1:55**
